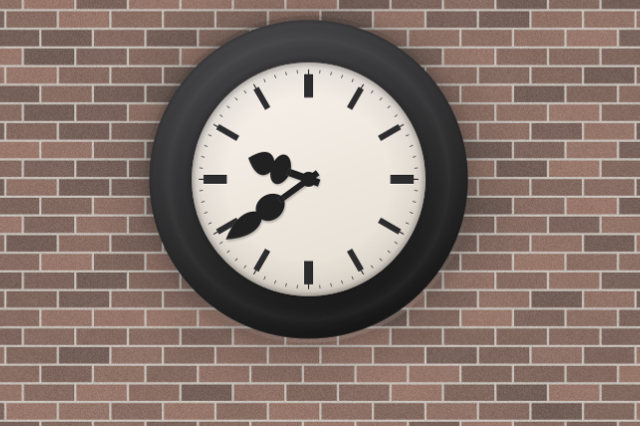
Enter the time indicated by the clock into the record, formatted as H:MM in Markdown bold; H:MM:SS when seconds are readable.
**9:39**
